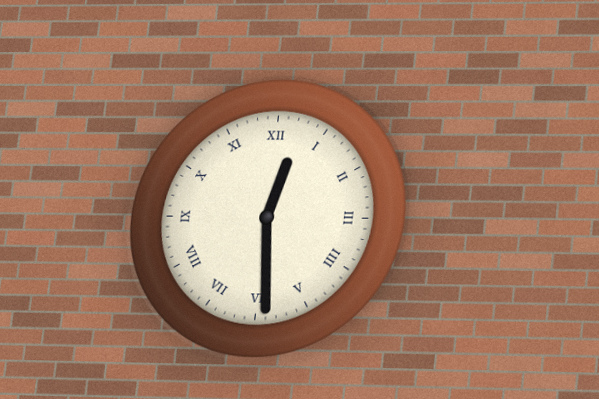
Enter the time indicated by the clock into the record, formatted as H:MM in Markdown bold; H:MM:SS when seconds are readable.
**12:29**
